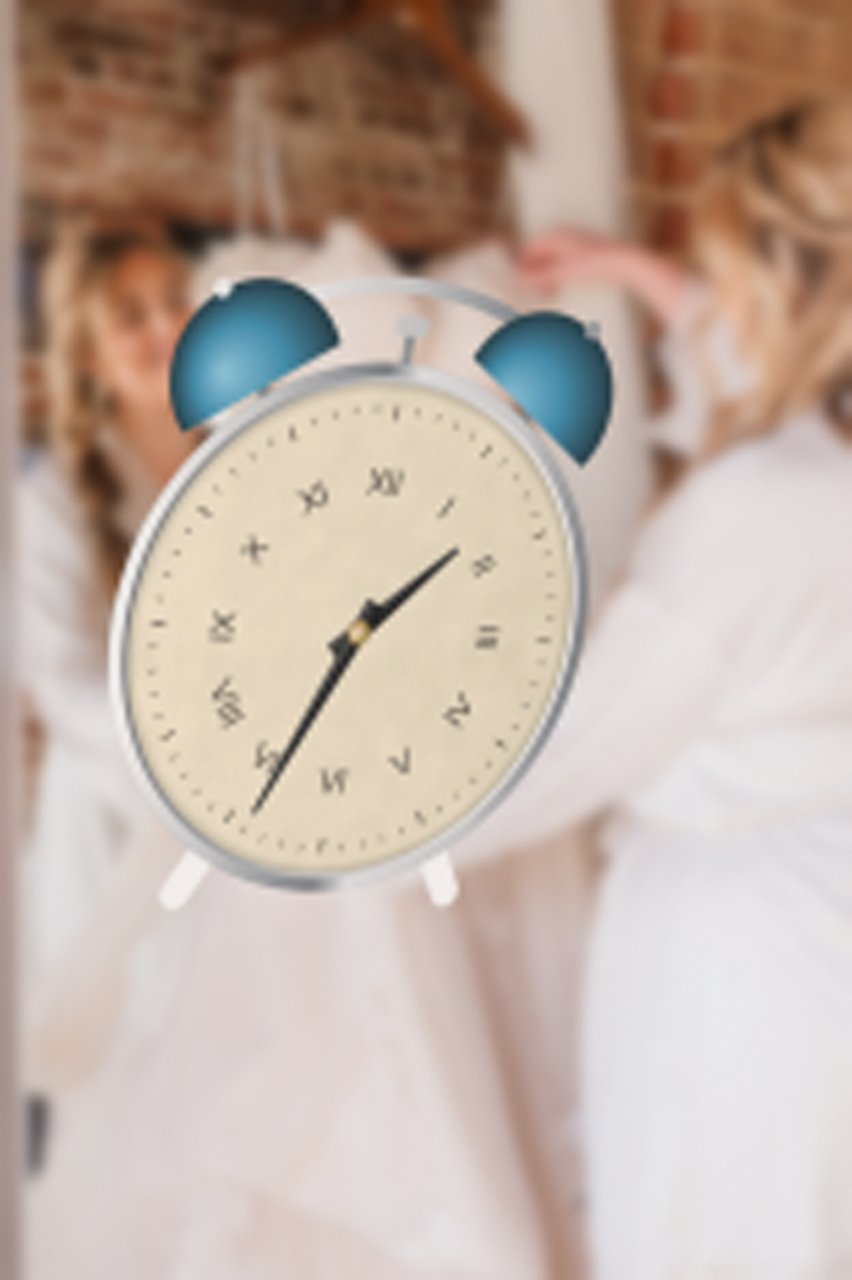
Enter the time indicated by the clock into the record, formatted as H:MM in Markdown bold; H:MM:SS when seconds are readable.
**1:34**
